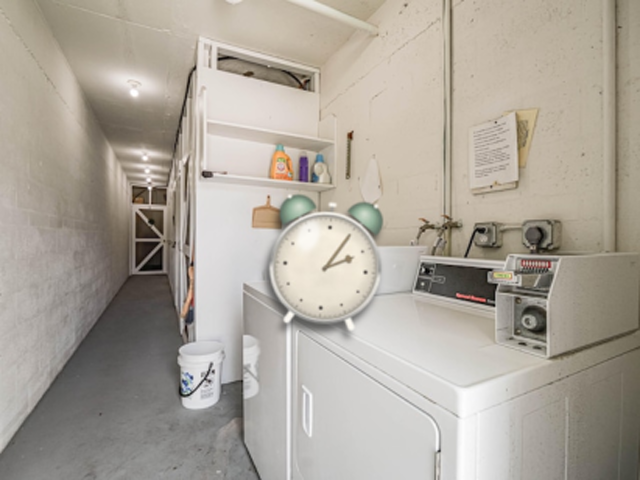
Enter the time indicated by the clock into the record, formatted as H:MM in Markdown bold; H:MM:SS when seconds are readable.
**2:05**
